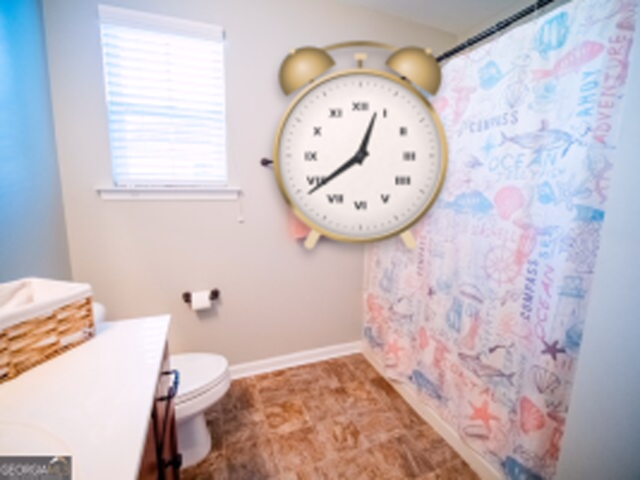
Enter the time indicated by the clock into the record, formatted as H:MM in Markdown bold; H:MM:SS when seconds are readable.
**12:39**
